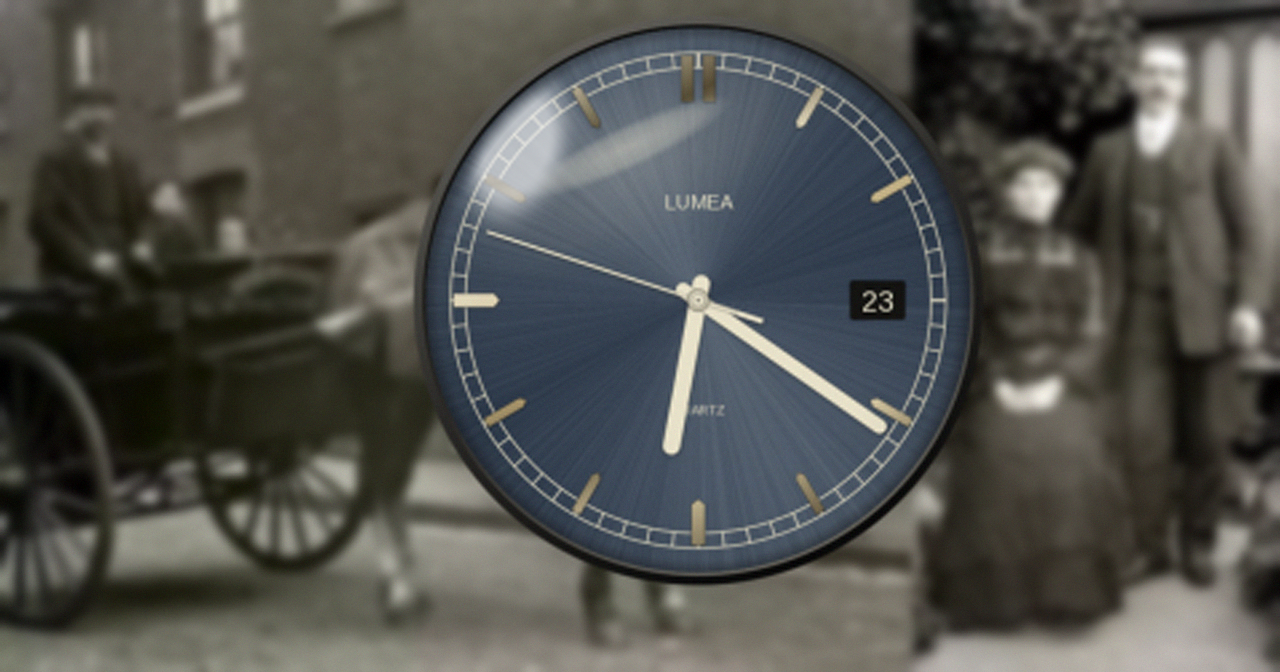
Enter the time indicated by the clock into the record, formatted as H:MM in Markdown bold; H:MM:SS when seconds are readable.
**6:20:48**
